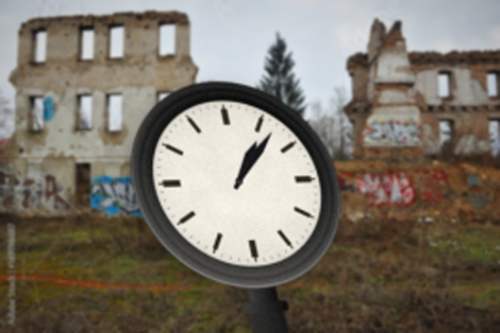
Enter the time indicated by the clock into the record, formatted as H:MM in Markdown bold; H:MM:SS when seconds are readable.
**1:07**
